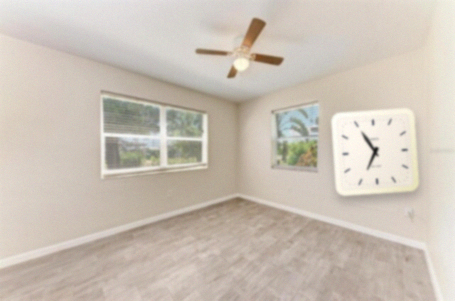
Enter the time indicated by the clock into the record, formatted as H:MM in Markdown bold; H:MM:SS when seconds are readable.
**6:55**
